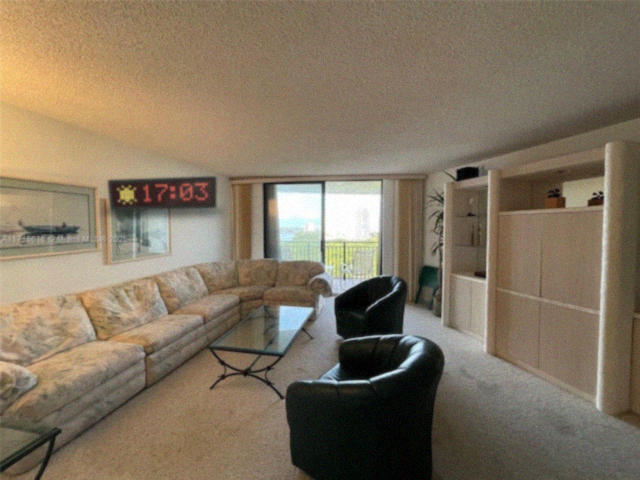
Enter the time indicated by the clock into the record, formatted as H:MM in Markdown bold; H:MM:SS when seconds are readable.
**17:03**
